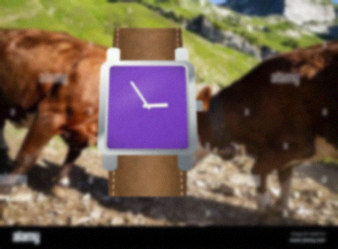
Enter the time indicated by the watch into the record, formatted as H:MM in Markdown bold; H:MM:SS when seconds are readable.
**2:55**
